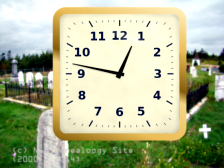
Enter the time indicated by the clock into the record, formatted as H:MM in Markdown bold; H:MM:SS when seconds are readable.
**12:47**
